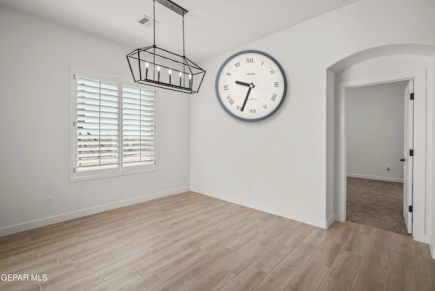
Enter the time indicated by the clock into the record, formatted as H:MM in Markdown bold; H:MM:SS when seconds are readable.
**9:34**
